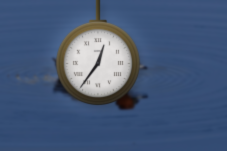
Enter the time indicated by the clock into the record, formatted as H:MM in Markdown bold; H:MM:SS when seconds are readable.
**12:36**
